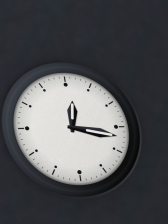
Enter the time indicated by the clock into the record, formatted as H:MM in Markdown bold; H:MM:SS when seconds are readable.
**12:17**
